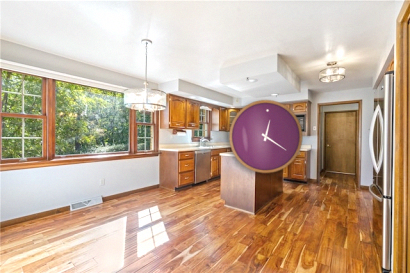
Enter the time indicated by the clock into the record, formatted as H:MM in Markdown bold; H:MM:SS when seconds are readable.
**12:20**
